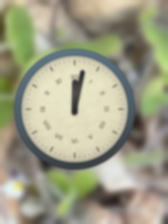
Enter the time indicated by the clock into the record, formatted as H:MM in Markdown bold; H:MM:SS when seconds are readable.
**12:02**
